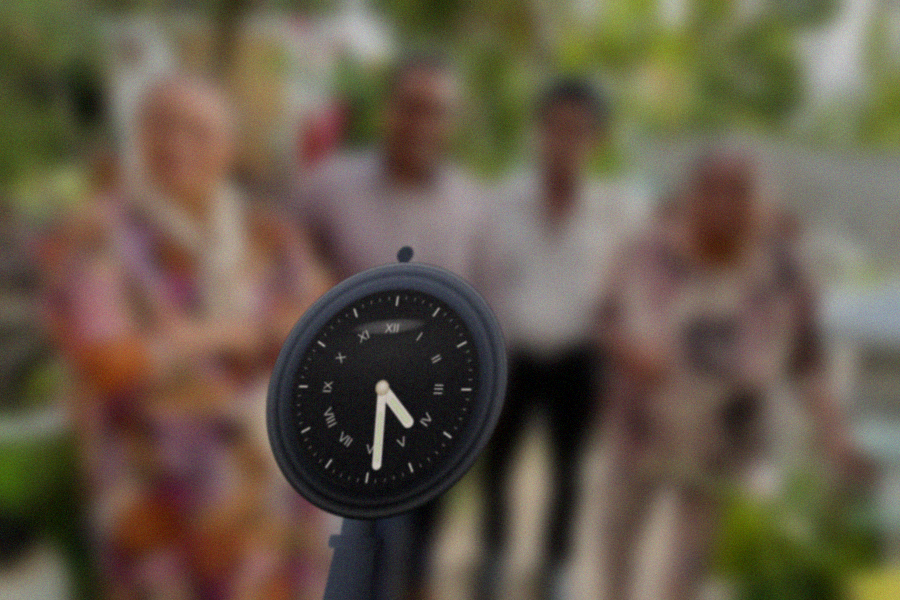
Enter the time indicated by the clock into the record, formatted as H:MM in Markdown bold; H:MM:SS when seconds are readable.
**4:29**
